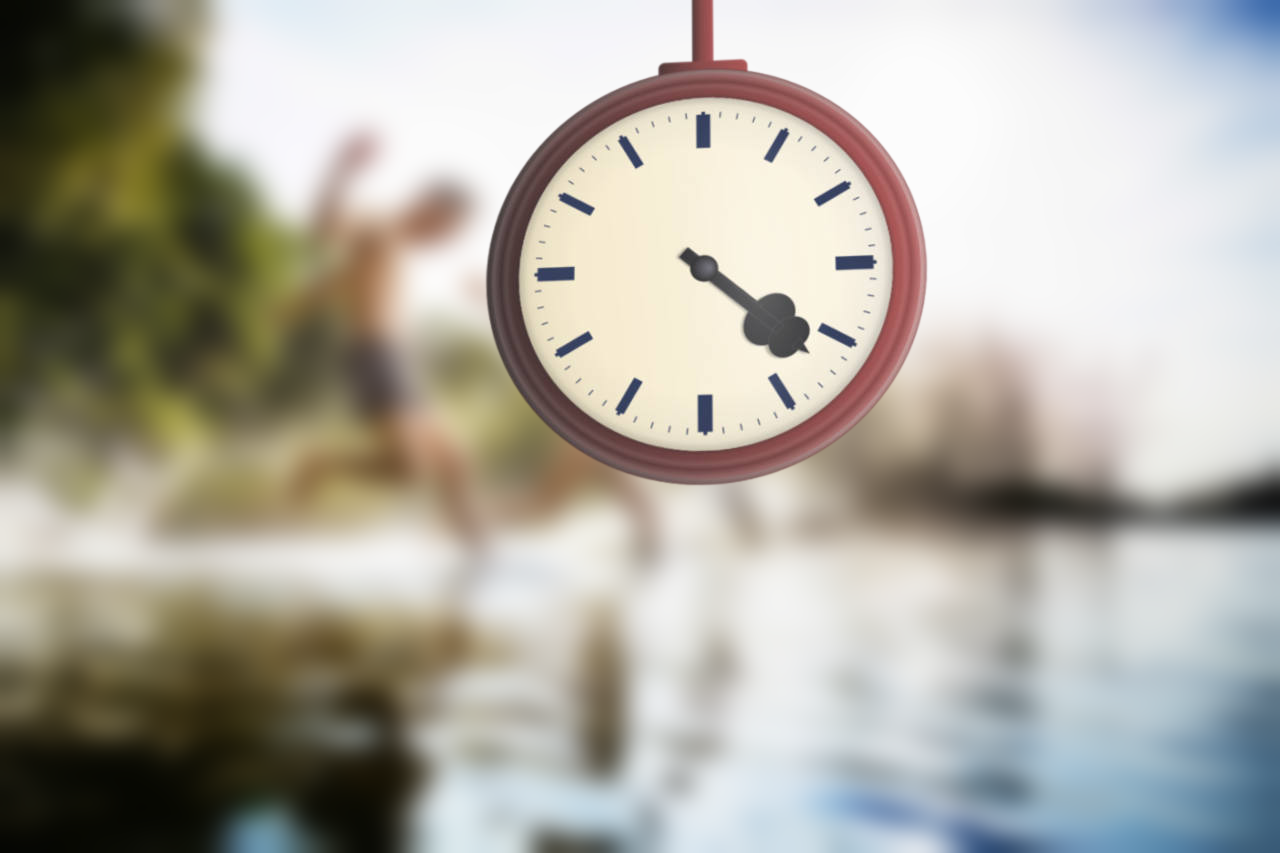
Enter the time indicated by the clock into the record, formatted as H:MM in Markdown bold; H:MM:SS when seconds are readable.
**4:22**
